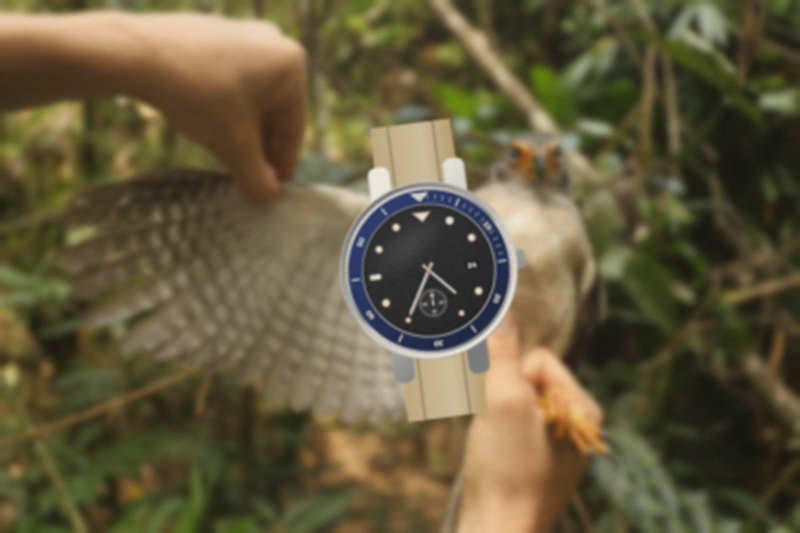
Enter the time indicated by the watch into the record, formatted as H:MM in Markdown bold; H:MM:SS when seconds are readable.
**4:35**
